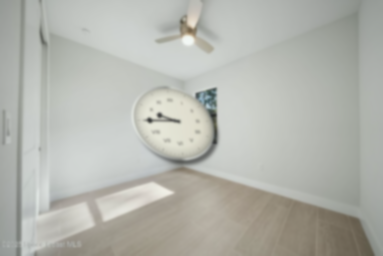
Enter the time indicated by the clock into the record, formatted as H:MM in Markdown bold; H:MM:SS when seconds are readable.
**9:45**
